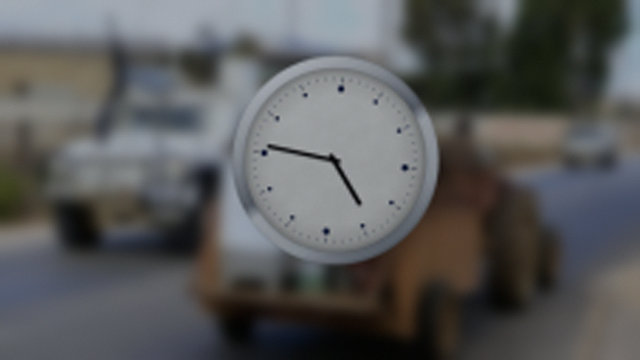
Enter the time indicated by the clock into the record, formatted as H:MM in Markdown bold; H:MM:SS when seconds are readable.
**4:46**
